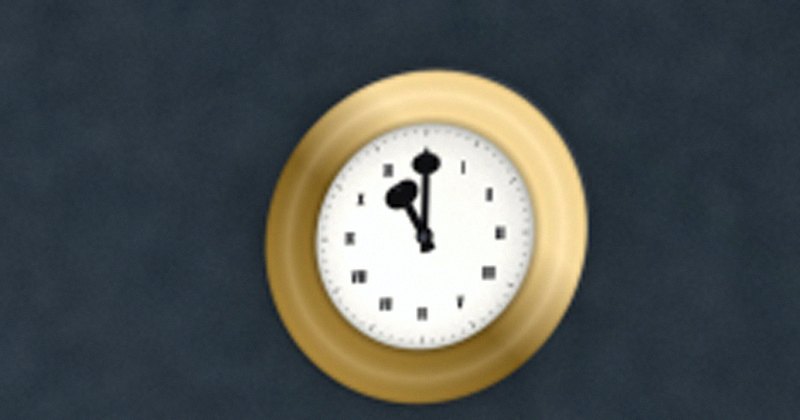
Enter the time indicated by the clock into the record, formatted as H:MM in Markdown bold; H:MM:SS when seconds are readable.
**11:00**
